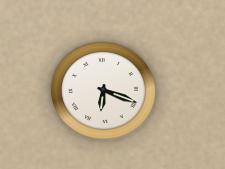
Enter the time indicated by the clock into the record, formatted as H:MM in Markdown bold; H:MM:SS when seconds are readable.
**6:19**
